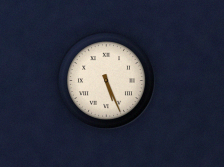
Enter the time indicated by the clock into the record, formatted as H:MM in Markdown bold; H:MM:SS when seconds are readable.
**5:26**
